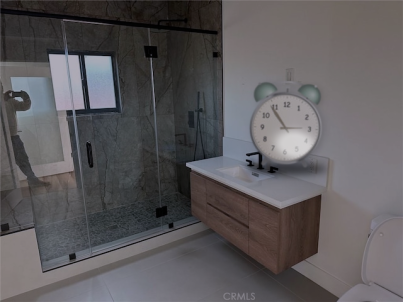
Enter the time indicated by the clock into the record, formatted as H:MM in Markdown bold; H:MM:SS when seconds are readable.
**2:54**
